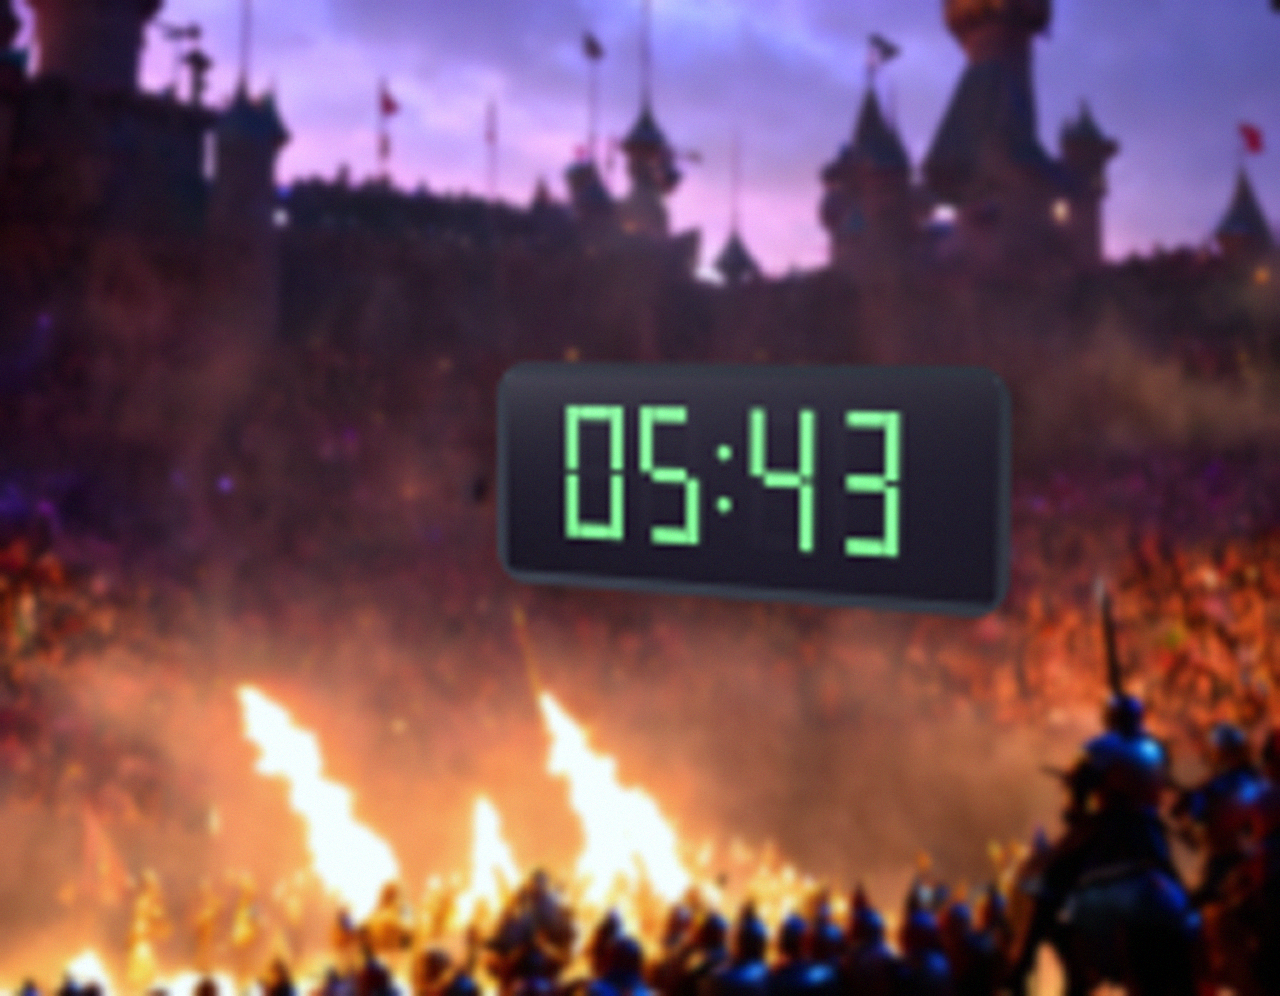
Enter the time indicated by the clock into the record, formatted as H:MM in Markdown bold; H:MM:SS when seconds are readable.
**5:43**
